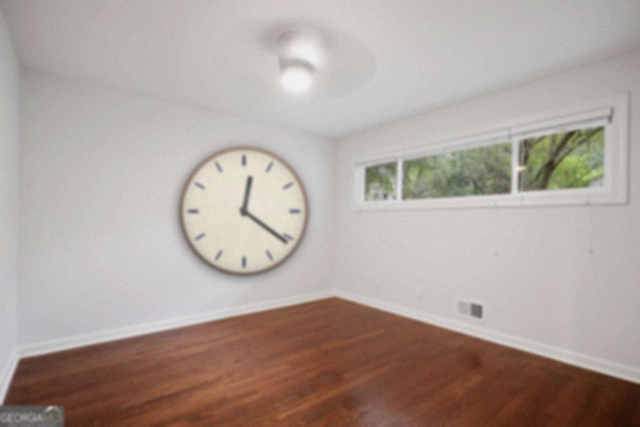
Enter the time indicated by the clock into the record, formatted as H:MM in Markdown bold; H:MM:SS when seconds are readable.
**12:21**
